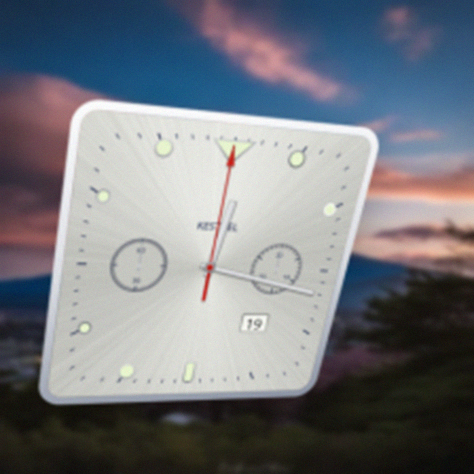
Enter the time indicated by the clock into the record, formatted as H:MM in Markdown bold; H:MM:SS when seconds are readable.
**12:17**
